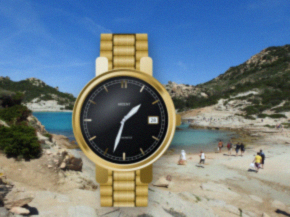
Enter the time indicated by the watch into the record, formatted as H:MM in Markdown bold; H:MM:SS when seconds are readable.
**1:33**
